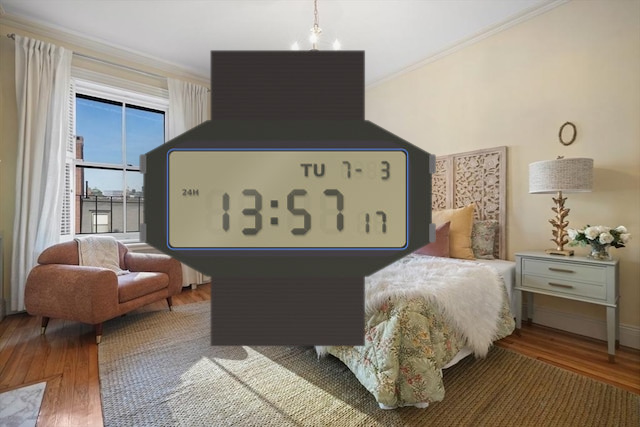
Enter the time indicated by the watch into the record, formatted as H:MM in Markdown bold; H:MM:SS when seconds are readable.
**13:57:17**
